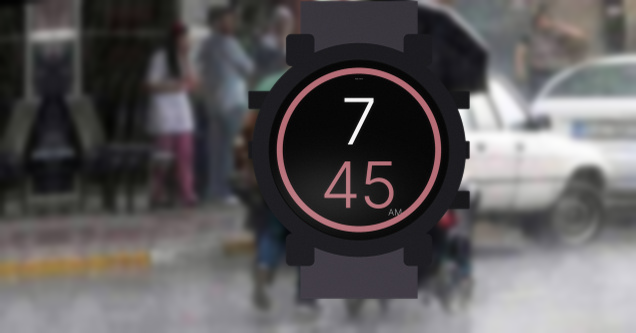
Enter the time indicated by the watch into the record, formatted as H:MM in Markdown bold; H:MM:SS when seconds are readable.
**7:45**
